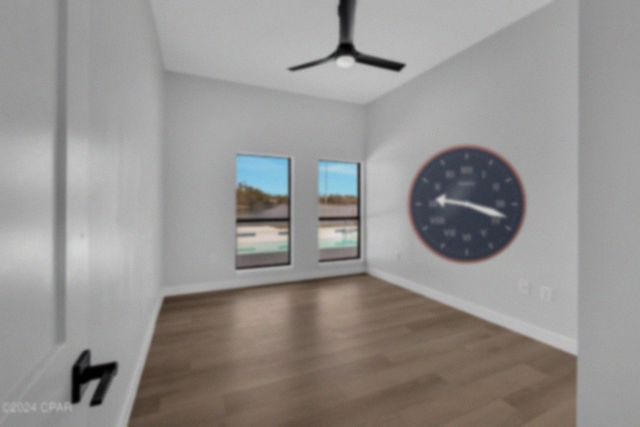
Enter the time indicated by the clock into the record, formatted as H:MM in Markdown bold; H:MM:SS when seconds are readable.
**9:18**
